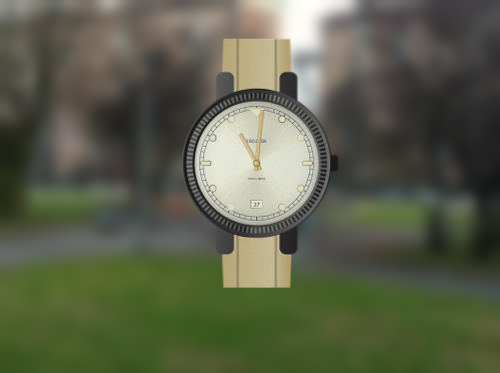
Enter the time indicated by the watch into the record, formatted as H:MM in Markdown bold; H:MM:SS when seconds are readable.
**11:01**
